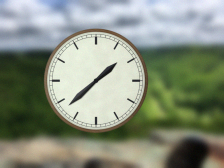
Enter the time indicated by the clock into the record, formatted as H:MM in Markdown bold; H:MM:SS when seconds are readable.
**1:38**
